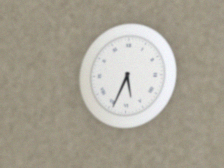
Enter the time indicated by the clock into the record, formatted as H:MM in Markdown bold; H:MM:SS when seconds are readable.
**5:34**
